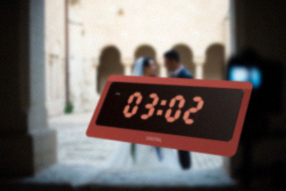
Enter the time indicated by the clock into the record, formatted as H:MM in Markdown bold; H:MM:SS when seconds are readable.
**3:02**
